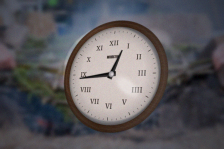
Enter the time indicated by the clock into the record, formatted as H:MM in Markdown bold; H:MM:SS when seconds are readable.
**12:44**
